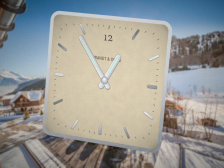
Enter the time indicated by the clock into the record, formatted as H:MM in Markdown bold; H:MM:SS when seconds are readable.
**12:54**
